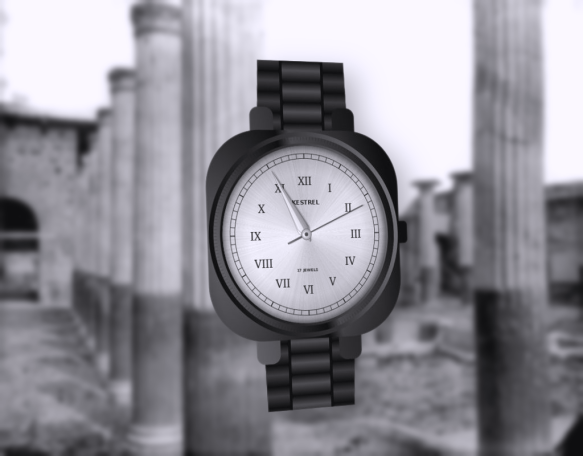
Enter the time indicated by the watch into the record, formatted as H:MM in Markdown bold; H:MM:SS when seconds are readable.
**10:55:11**
